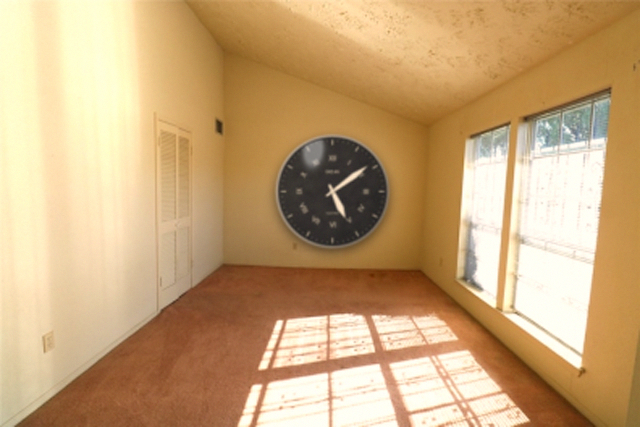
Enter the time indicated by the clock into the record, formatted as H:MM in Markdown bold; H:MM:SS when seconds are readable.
**5:09**
